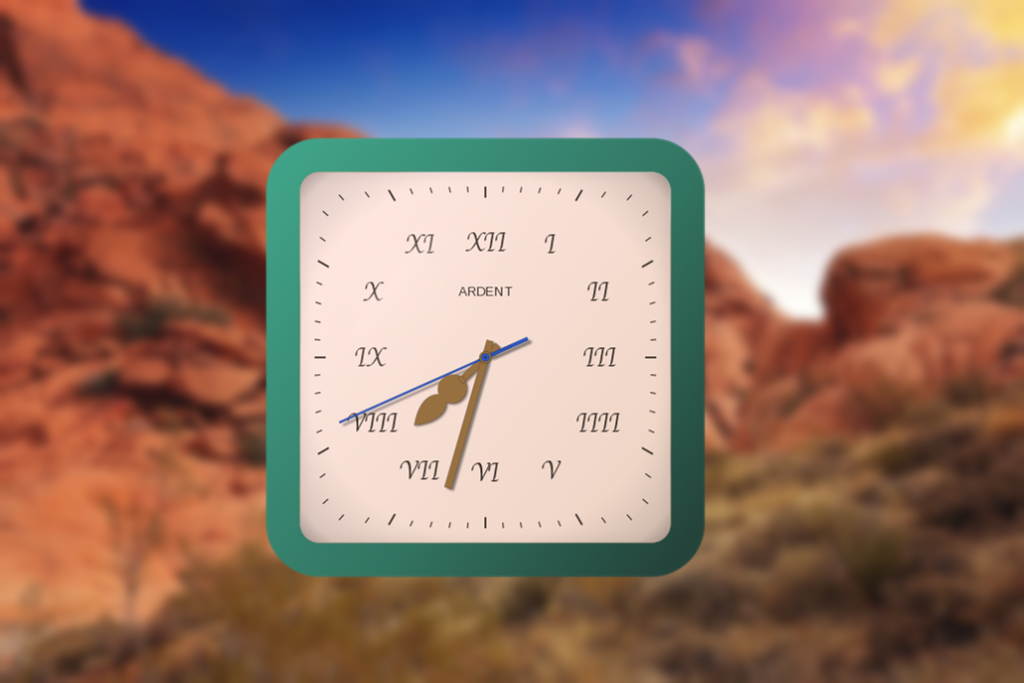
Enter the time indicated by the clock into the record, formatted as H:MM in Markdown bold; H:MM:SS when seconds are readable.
**7:32:41**
